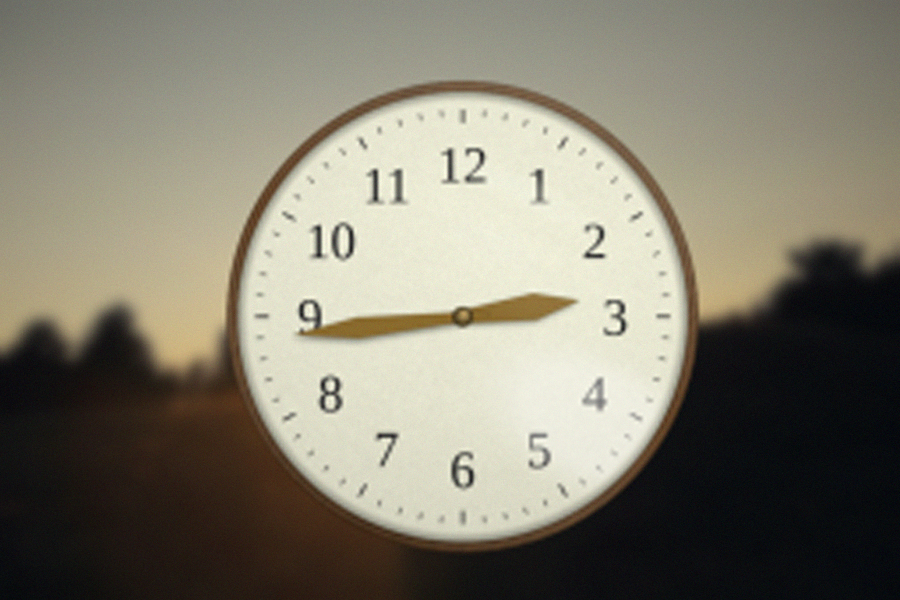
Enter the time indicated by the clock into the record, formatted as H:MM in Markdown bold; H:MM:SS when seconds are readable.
**2:44**
